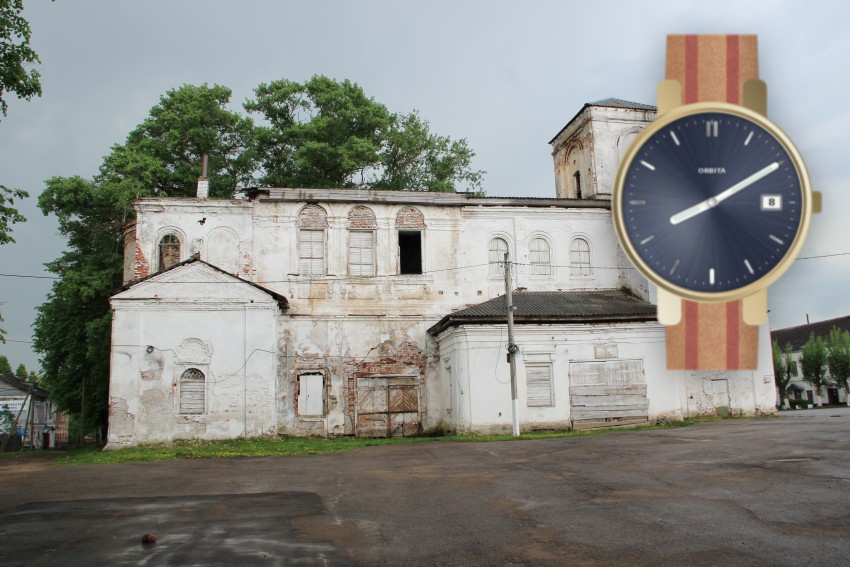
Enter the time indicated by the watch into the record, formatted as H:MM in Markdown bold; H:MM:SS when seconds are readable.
**8:10**
